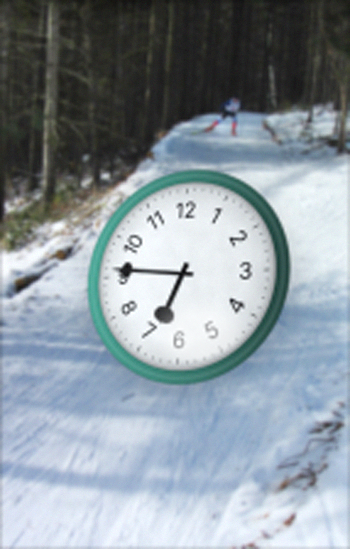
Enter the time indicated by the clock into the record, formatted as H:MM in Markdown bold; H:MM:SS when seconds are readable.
**6:46**
